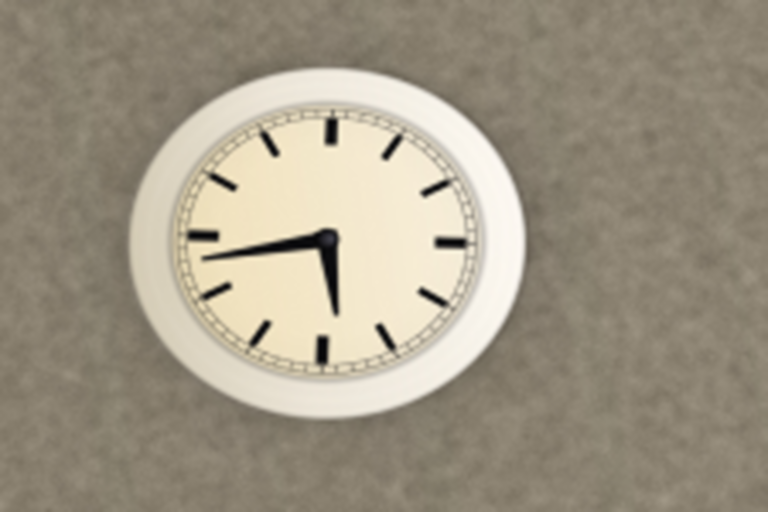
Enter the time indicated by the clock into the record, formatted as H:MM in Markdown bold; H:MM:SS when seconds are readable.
**5:43**
